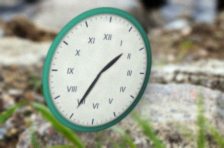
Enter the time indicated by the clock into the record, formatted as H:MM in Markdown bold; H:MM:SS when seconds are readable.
**1:35**
